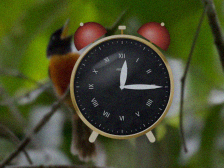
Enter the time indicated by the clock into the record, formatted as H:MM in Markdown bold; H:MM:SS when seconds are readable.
**12:15**
